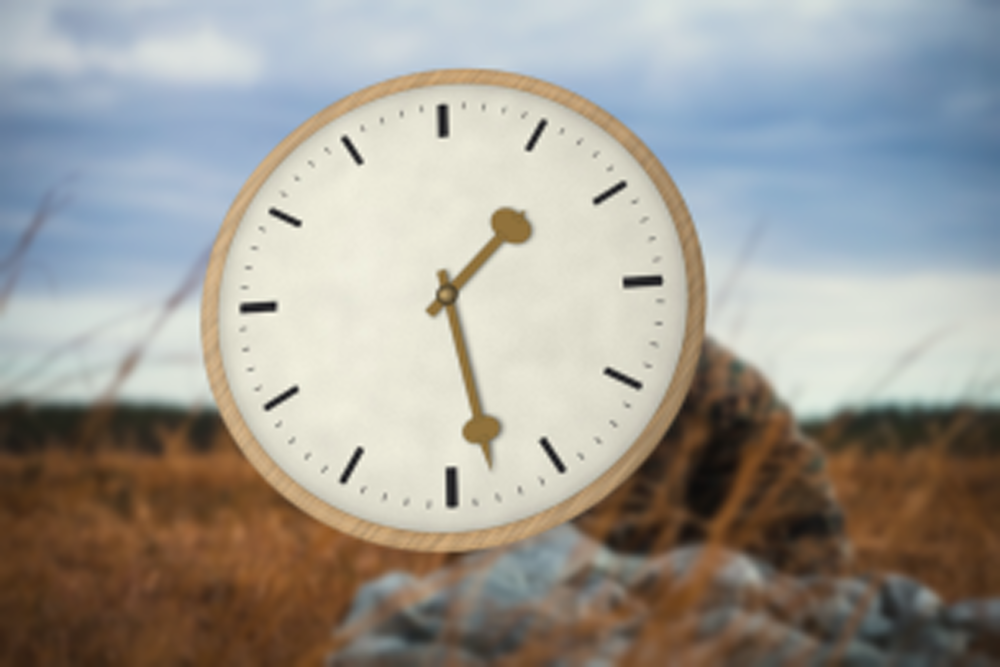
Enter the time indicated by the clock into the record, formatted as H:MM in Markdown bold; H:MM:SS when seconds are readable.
**1:28**
